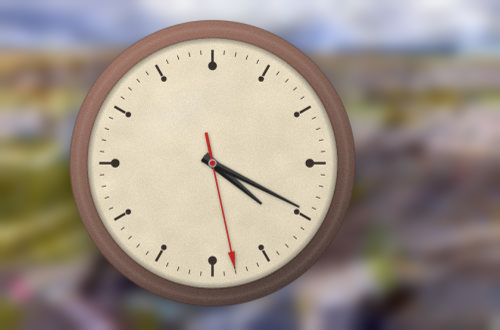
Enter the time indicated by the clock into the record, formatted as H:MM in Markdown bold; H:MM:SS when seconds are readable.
**4:19:28**
